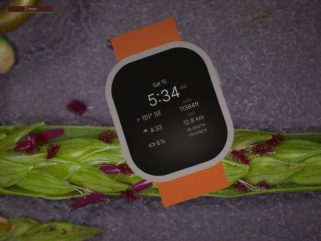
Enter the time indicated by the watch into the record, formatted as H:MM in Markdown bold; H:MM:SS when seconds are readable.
**5:34**
